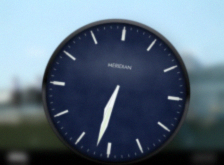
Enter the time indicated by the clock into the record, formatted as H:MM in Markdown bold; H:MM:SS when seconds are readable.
**6:32**
